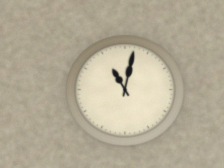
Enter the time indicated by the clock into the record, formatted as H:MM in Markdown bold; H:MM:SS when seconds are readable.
**11:02**
